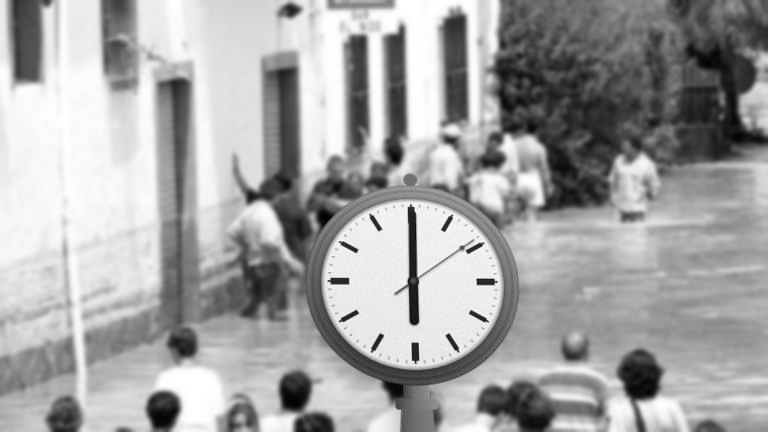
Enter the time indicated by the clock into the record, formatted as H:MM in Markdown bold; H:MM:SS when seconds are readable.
**6:00:09**
